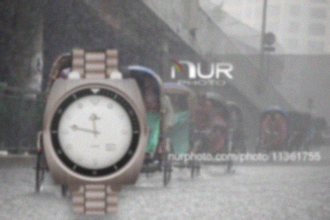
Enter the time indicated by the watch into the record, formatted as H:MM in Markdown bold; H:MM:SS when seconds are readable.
**11:47**
